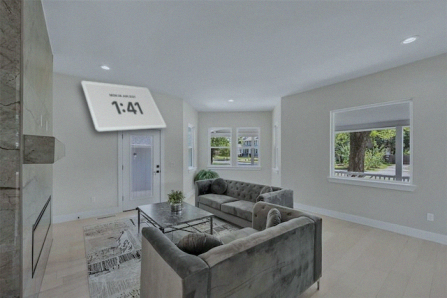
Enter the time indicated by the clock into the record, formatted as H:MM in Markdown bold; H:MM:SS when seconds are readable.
**1:41**
